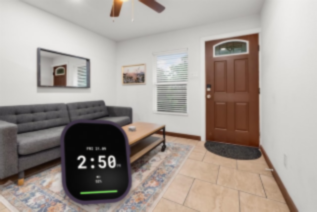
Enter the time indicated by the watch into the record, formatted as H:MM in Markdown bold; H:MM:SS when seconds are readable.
**2:50**
